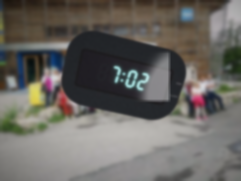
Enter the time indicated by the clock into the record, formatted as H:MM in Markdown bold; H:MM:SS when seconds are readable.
**7:02**
